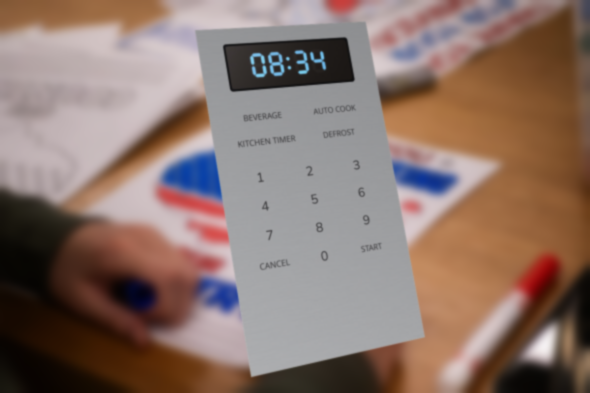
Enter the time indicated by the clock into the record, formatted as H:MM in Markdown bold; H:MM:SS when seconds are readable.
**8:34**
